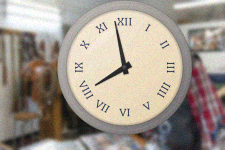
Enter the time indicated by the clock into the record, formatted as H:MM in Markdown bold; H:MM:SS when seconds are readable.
**7:58**
